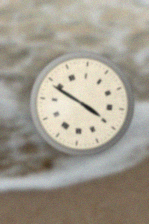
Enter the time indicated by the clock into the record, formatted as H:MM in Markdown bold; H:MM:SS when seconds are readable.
**4:54**
